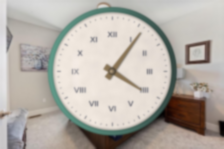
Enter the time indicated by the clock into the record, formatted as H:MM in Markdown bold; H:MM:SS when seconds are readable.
**4:06**
